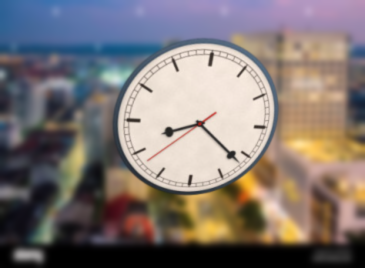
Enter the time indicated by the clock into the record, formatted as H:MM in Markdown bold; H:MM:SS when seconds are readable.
**8:21:38**
